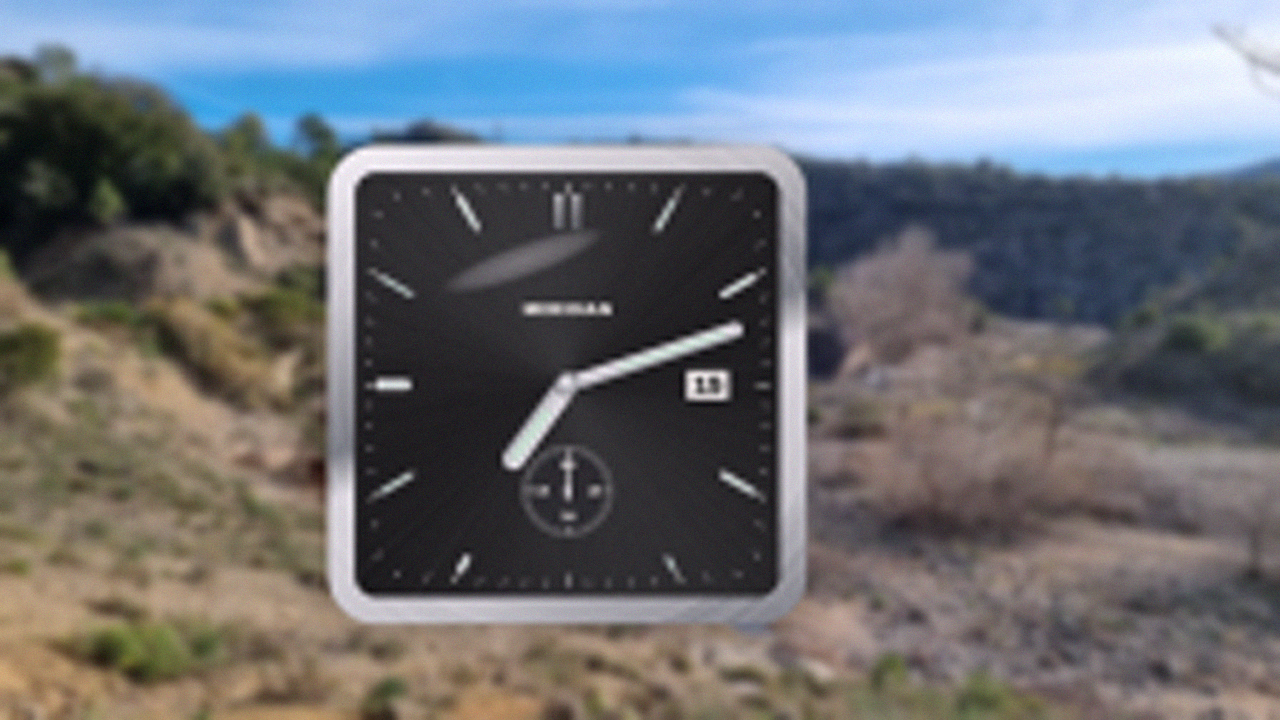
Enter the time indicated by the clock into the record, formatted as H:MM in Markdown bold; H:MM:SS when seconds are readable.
**7:12**
